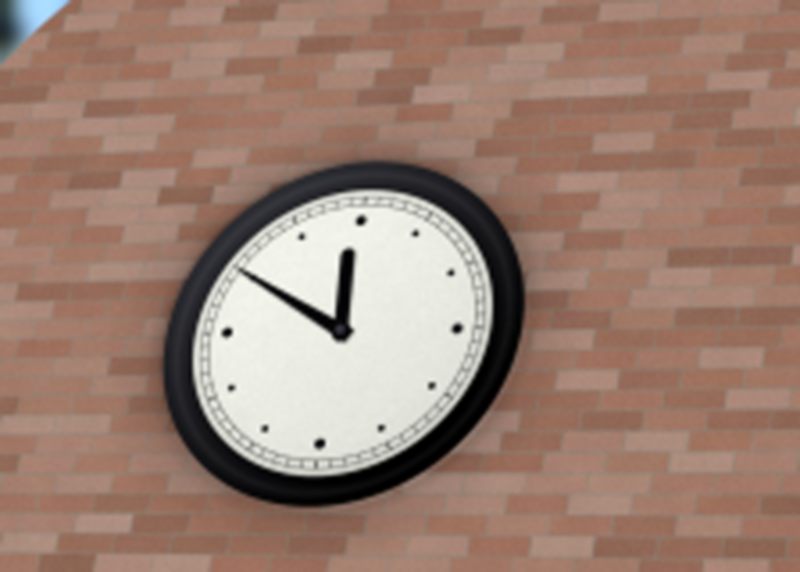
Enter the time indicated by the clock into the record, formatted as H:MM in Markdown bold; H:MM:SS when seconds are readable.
**11:50**
